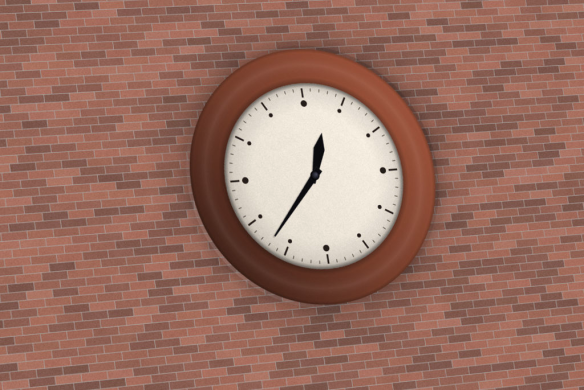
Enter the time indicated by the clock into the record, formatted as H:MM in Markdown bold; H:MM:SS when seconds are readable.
**12:37**
